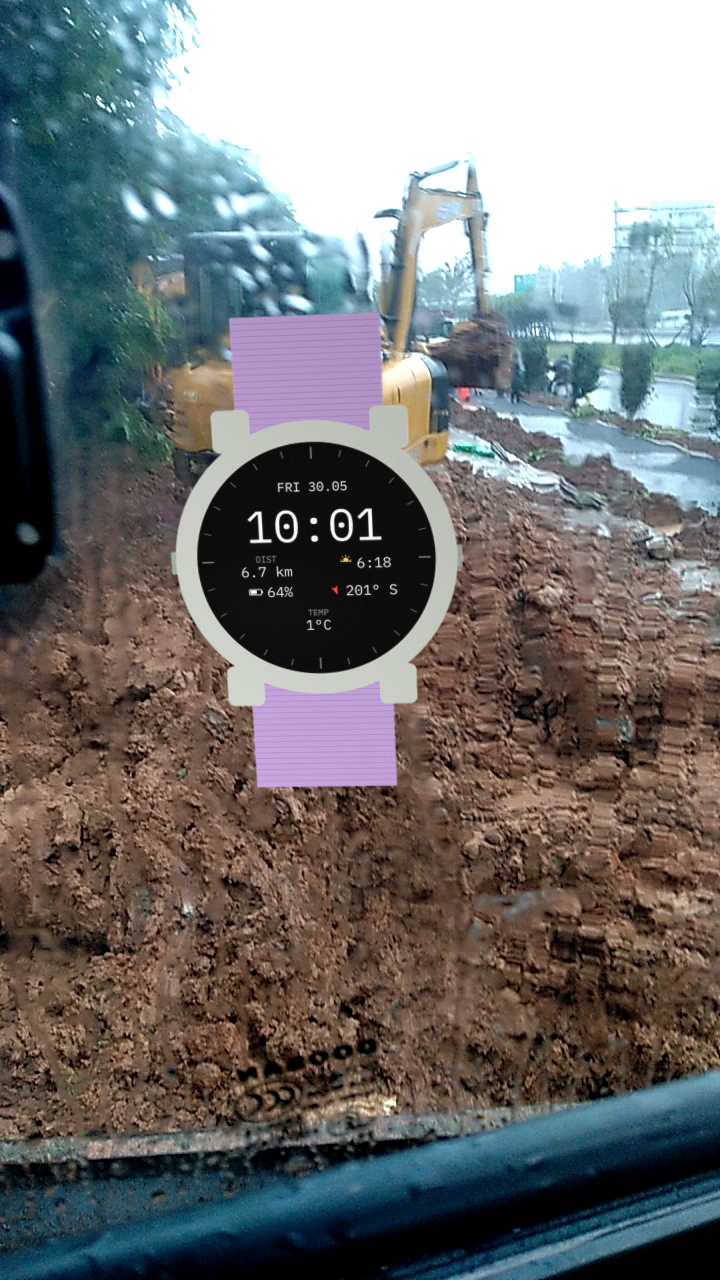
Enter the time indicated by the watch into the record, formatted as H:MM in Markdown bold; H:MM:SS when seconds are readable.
**10:01**
